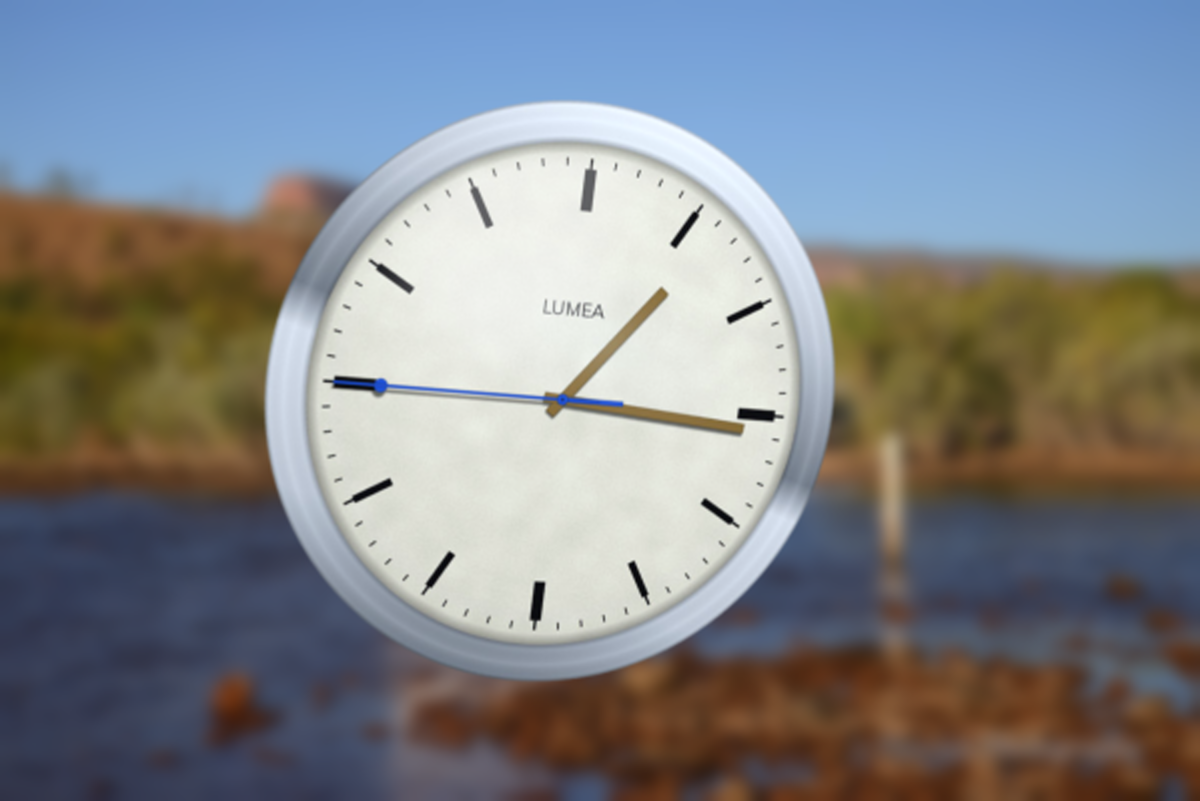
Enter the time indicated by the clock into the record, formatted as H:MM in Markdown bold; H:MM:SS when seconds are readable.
**1:15:45**
